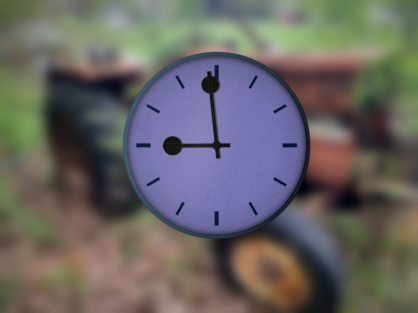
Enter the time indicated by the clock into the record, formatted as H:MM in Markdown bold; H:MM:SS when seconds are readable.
**8:59**
